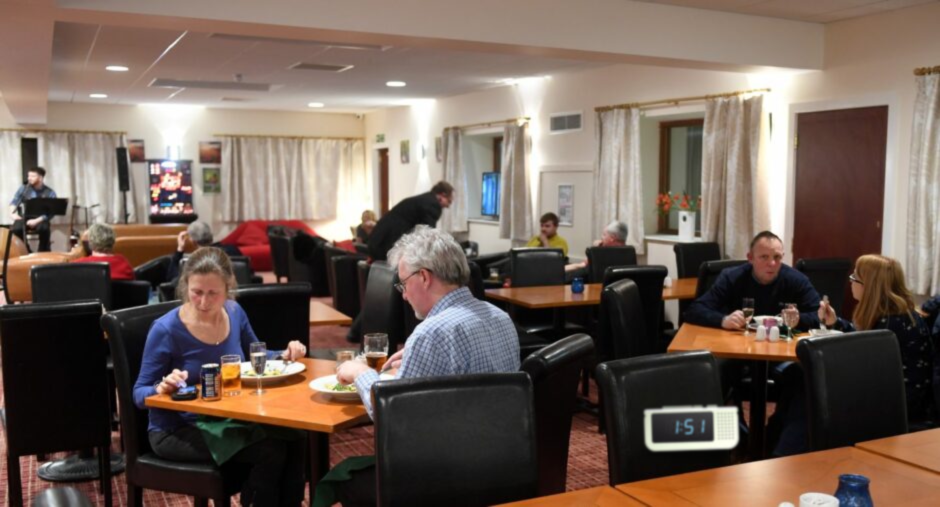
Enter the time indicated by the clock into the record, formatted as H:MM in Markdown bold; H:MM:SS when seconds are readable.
**1:51**
